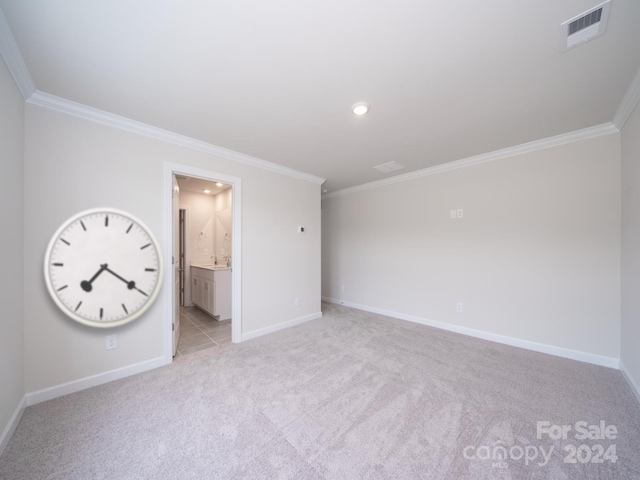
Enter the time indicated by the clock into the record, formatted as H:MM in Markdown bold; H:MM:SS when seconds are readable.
**7:20**
